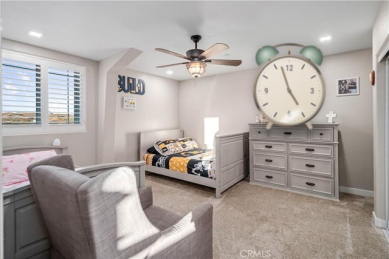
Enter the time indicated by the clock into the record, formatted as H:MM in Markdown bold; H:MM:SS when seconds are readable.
**4:57**
